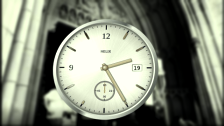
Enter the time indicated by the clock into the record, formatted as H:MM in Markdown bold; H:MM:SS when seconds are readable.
**2:25**
